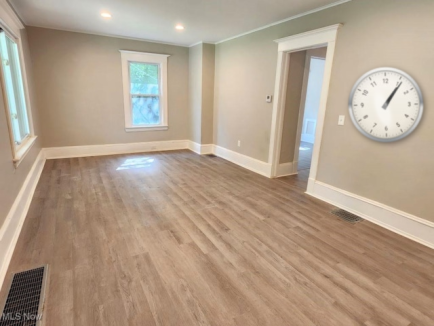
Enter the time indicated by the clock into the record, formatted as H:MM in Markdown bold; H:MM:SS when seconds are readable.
**1:06**
